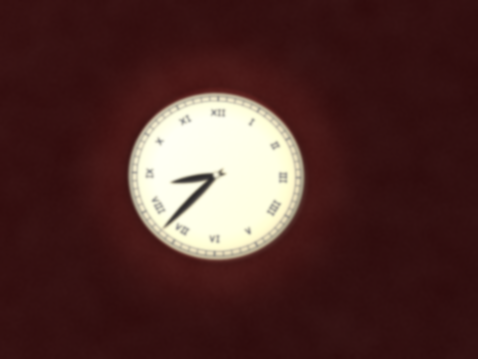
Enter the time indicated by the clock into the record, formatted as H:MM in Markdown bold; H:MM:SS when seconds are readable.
**8:37**
